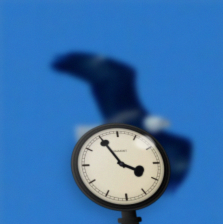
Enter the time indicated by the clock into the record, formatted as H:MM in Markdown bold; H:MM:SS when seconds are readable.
**3:55**
